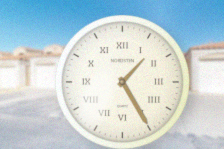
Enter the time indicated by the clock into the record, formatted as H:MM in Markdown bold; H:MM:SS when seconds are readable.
**1:25**
